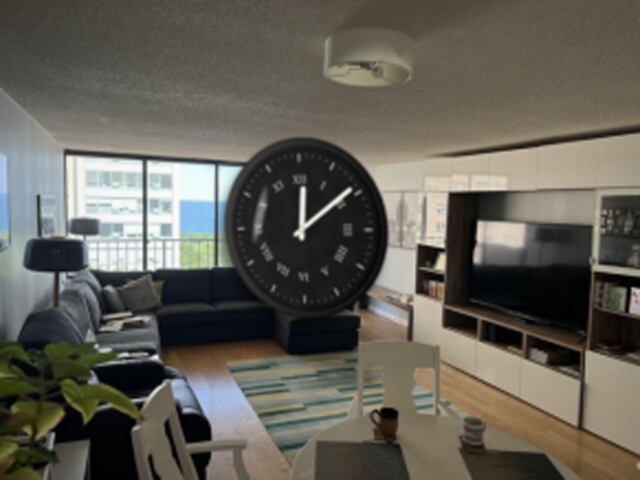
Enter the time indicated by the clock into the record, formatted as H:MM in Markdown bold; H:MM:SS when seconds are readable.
**12:09**
